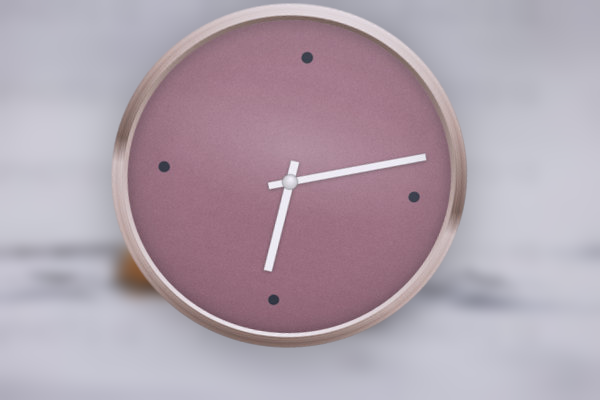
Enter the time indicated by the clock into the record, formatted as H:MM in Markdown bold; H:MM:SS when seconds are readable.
**6:12**
